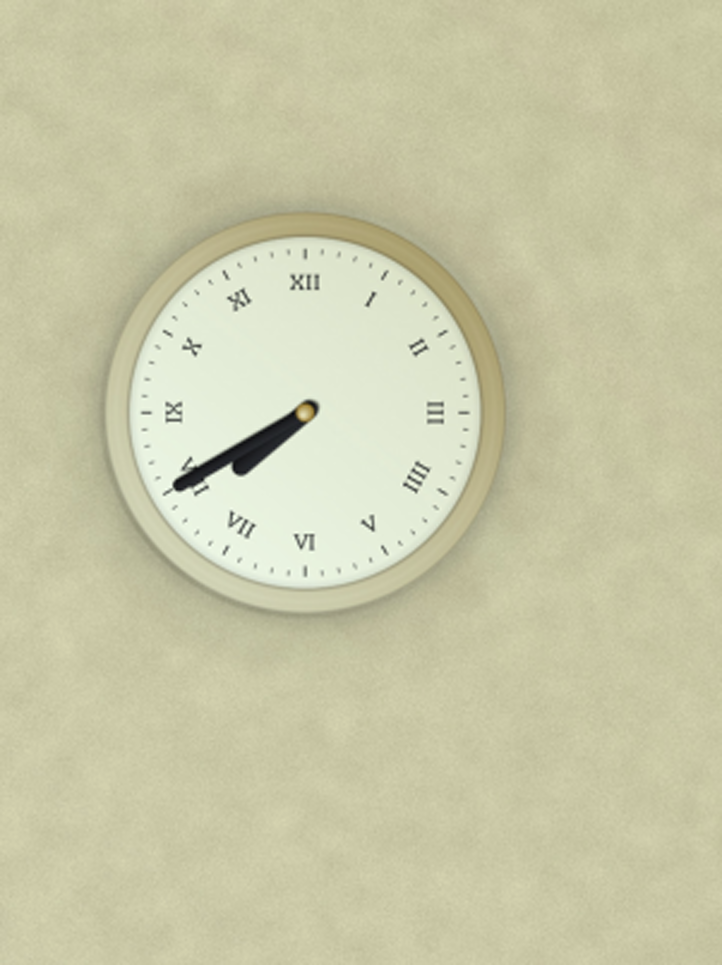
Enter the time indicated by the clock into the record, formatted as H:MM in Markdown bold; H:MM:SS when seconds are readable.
**7:40**
